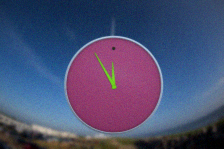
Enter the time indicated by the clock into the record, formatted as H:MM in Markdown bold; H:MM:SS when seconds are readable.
**11:55**
